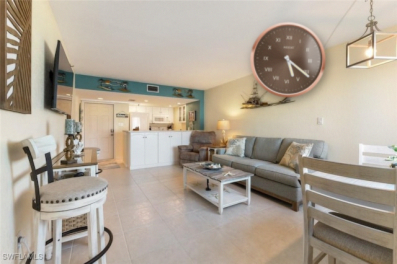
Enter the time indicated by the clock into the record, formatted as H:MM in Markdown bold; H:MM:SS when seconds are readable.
**5:21**
